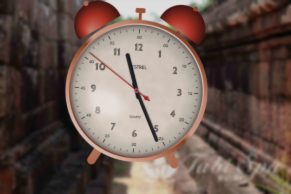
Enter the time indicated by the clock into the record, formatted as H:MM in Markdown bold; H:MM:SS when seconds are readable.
**11:25:51**
